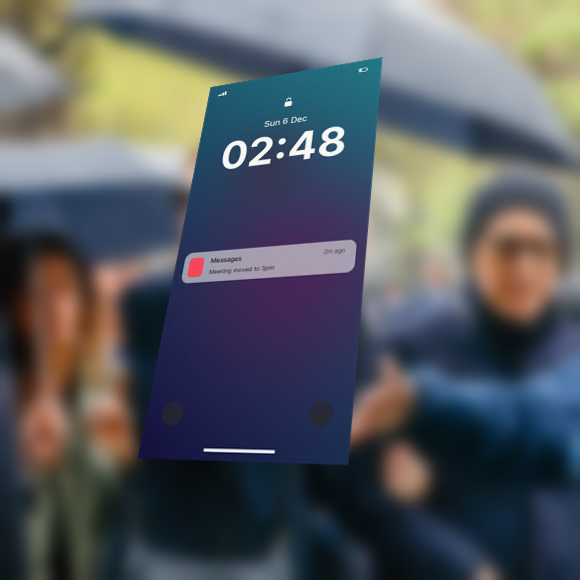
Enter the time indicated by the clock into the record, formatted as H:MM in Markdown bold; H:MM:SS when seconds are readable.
**2:48**
